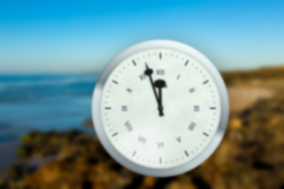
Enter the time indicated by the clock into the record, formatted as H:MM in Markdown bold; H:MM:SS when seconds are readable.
**11:57**
